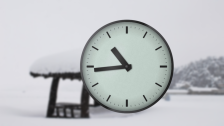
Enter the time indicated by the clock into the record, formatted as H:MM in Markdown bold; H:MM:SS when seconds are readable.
**10:44**
